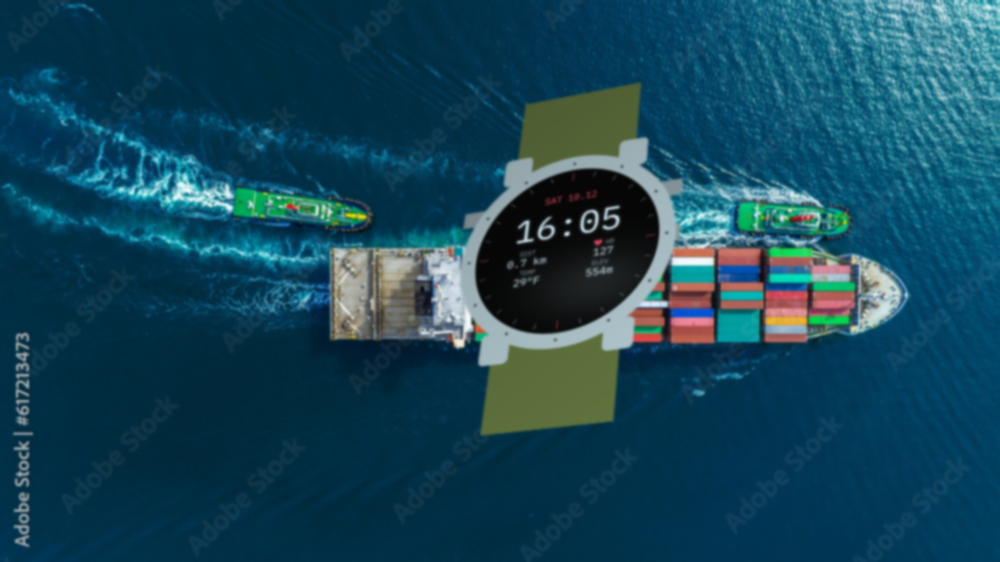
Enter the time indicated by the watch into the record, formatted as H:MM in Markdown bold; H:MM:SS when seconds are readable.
**16:05**
